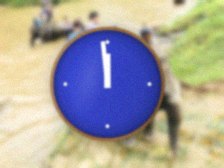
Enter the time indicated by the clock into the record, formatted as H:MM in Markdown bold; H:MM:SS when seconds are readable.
**11:59**
